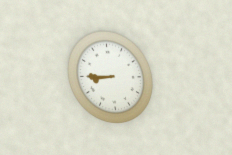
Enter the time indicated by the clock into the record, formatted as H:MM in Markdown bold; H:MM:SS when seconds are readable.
**8:45**
